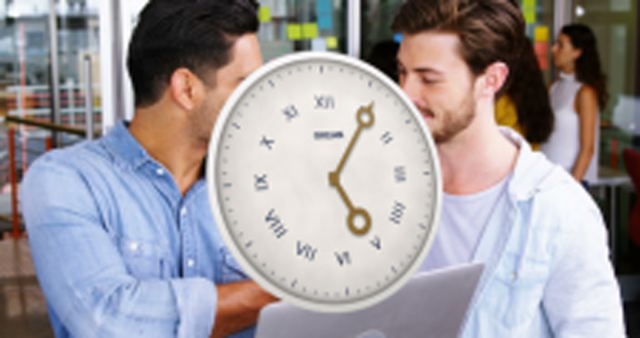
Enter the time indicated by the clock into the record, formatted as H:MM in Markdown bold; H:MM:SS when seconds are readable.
**5:06**
